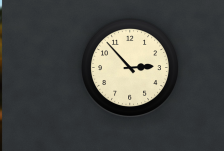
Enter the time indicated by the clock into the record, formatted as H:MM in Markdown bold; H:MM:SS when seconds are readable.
**2:53**
